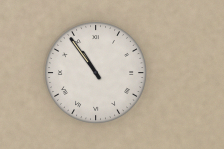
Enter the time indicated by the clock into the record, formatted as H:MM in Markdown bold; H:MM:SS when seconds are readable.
**10:54**
